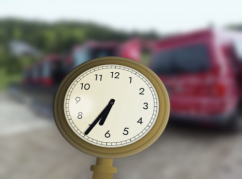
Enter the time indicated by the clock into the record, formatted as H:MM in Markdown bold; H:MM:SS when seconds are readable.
**6:35**
